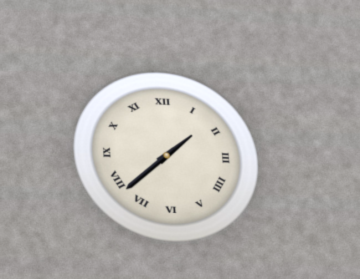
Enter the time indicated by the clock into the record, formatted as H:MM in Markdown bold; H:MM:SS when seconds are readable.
**1:38**
